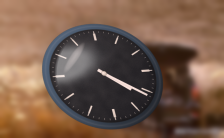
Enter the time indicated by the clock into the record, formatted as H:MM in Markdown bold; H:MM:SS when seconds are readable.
**4:21**
